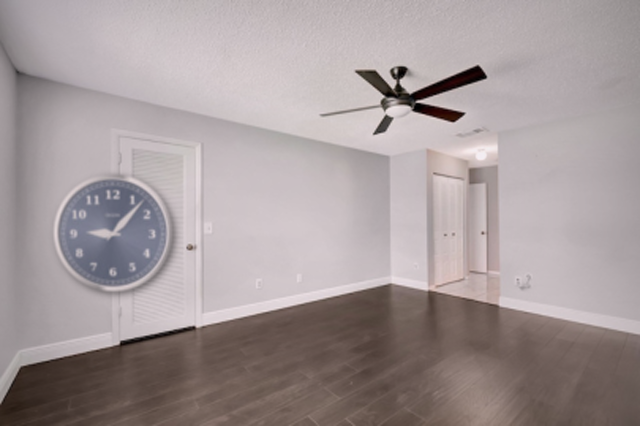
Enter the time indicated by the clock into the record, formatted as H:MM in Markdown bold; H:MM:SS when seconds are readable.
**9:07**
